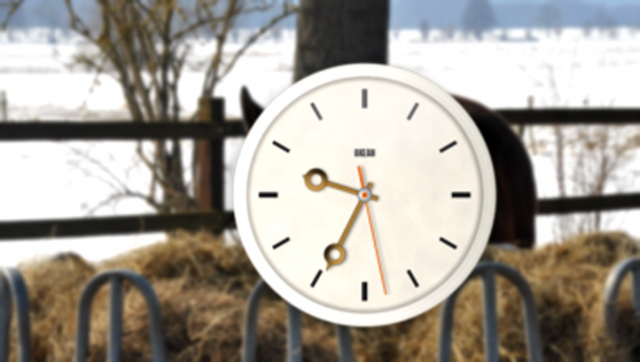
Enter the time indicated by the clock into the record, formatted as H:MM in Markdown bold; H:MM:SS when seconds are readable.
**9:34:28**
